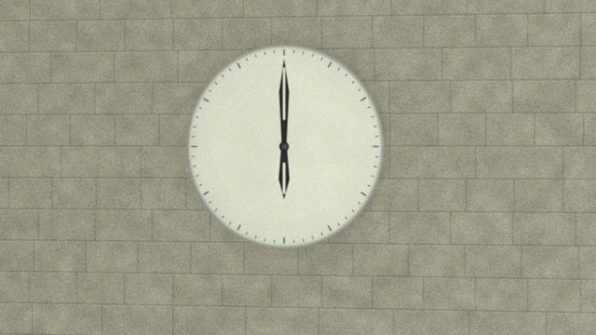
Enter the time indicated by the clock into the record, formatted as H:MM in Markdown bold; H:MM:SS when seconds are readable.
**6:00**
